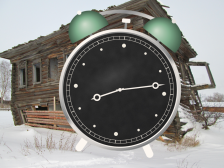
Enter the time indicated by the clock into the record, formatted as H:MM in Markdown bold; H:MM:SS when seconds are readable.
**8:13**
